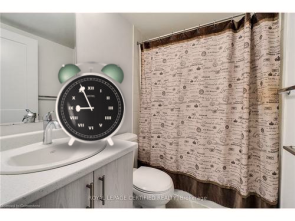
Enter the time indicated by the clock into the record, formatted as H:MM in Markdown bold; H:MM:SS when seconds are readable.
**8:56**
